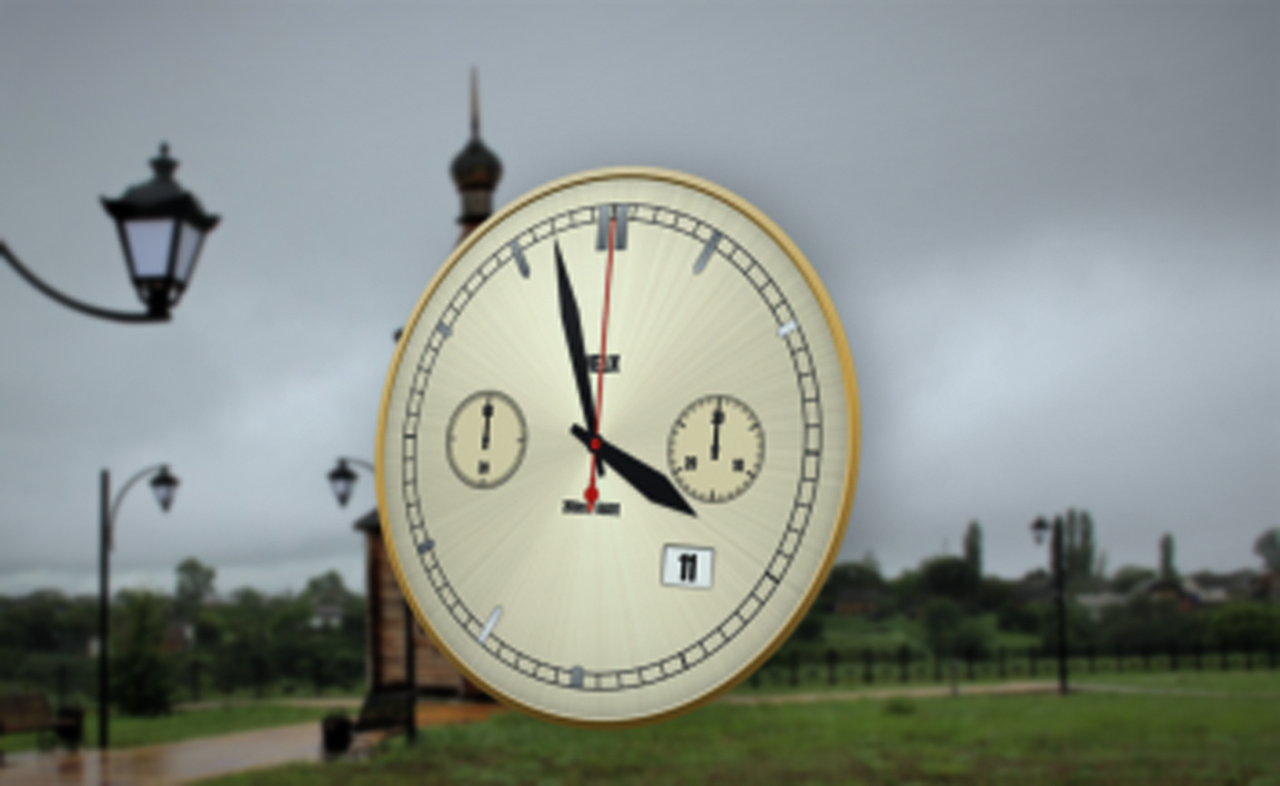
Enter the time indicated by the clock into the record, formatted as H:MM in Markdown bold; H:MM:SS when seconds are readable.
**3:57**
